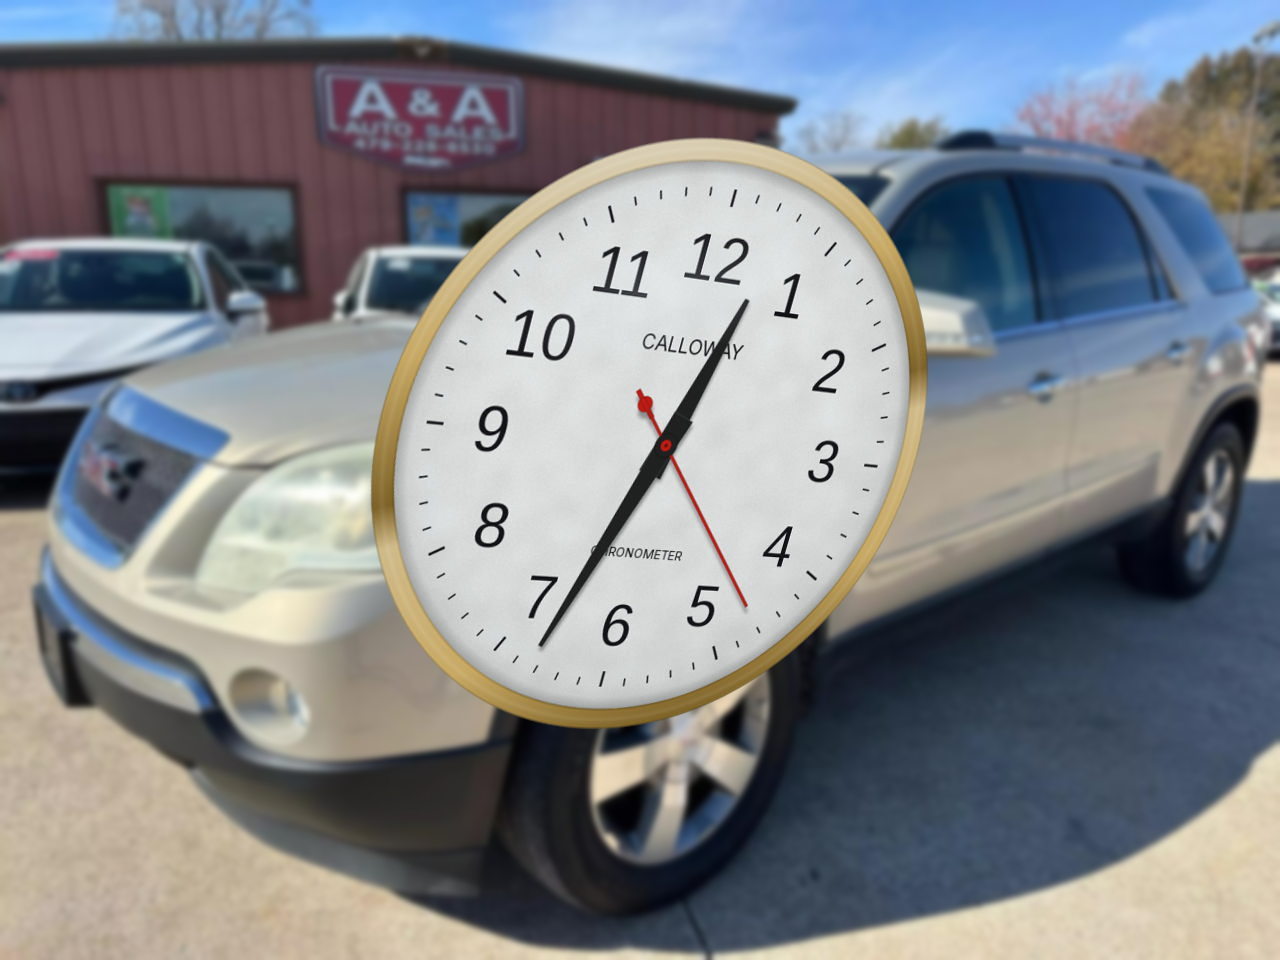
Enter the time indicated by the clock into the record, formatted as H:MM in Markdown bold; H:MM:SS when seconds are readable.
**12:33:23**
